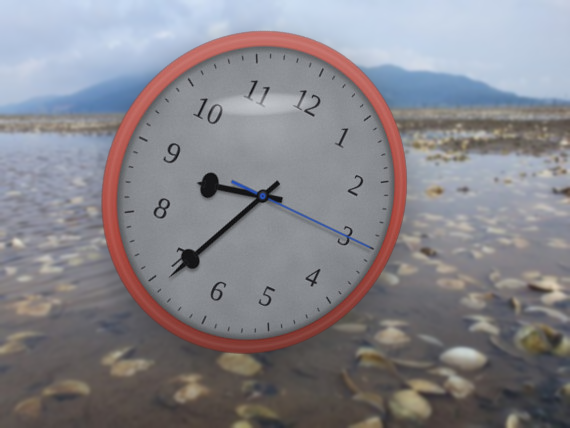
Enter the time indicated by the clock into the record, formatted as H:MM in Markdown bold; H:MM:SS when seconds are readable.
**8:34:15**
